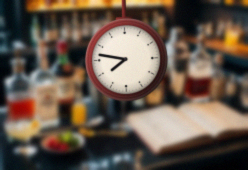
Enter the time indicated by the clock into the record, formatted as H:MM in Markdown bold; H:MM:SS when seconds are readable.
**7:47**
